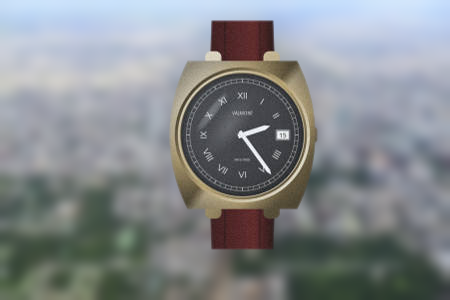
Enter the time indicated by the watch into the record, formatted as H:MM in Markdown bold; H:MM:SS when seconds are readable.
**2:24**
